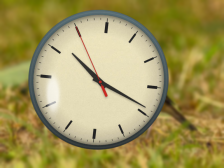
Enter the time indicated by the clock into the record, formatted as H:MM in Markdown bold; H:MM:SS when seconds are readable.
**10:18:55**
